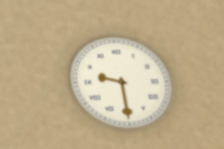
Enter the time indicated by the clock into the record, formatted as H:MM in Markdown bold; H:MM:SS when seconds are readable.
**9:30**
